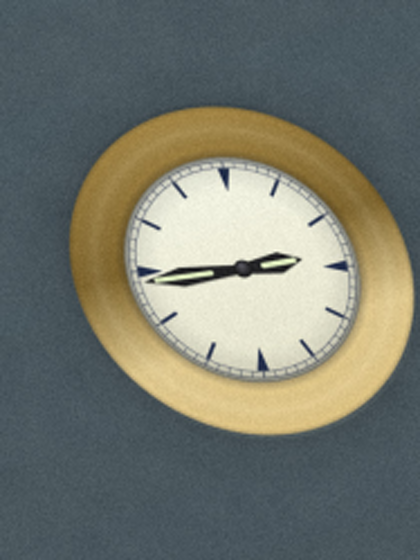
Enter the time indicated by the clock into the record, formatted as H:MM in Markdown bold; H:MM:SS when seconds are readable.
**2:44**
